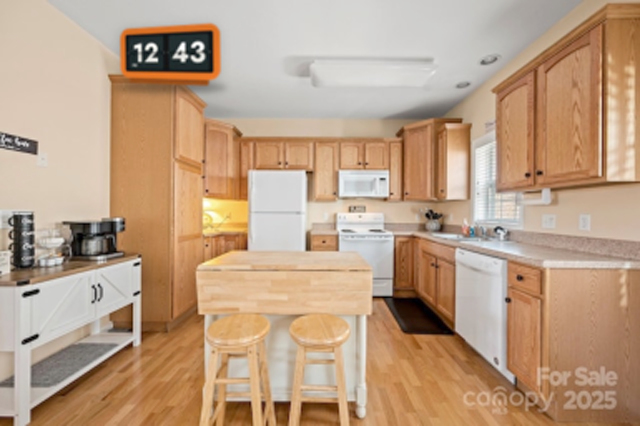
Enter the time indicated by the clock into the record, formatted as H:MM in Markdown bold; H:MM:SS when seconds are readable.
**12:43**
